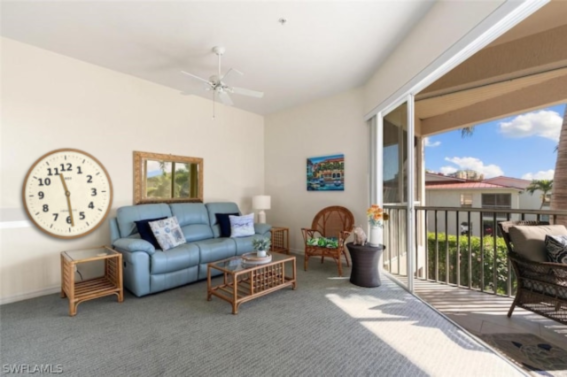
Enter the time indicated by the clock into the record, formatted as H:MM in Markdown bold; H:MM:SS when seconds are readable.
**11:29**
